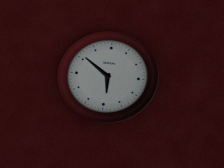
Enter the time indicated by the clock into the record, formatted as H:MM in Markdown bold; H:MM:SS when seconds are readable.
**5:51**
